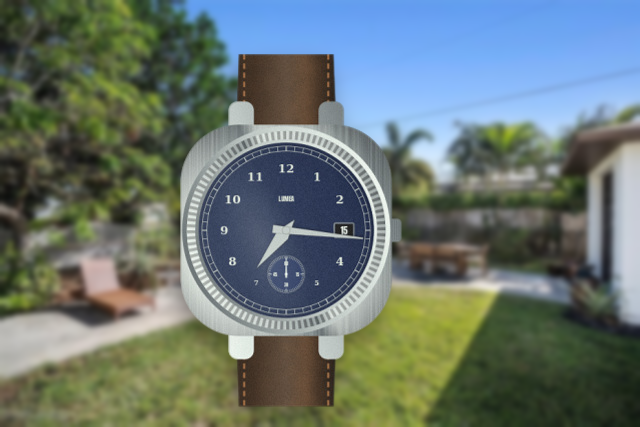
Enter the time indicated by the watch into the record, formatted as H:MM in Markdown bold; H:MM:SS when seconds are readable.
**7:16**
